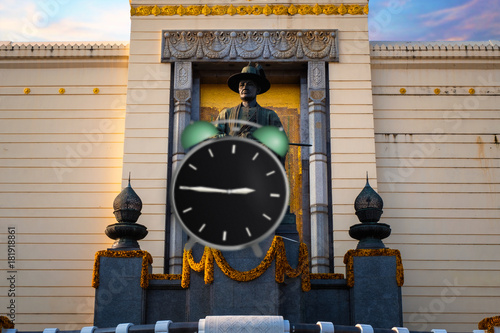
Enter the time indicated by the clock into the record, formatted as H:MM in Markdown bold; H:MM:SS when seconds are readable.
**2:45**
